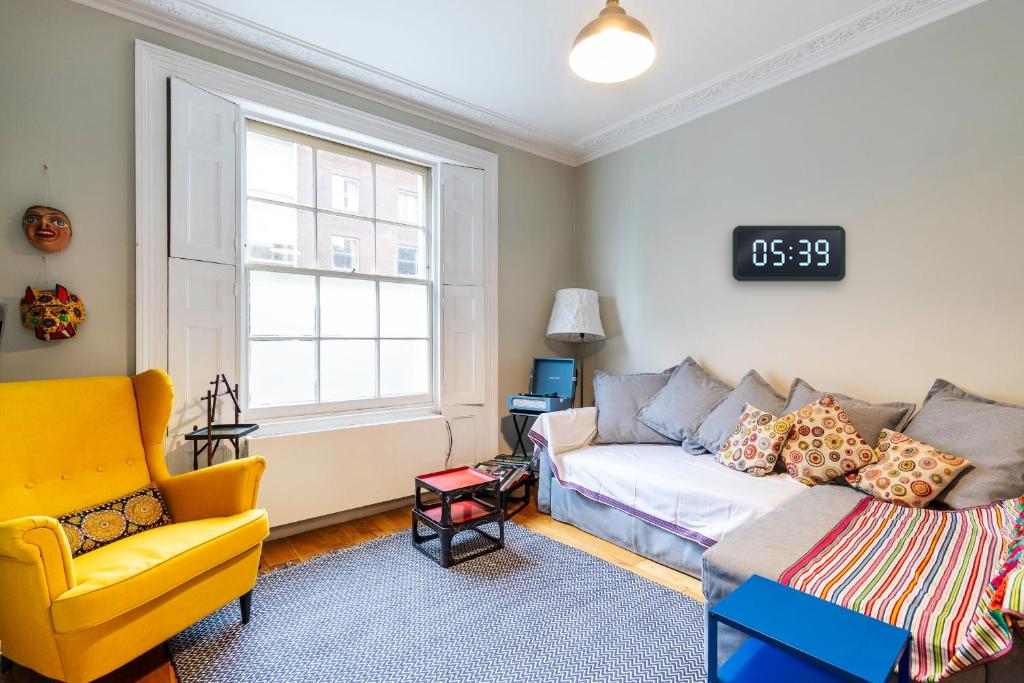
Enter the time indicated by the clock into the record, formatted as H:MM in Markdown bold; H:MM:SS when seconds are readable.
**5:39**
